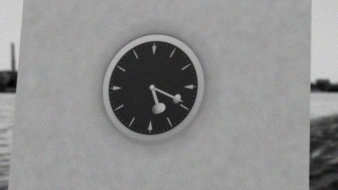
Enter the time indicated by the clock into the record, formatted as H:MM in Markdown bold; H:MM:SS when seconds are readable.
**5:19**
